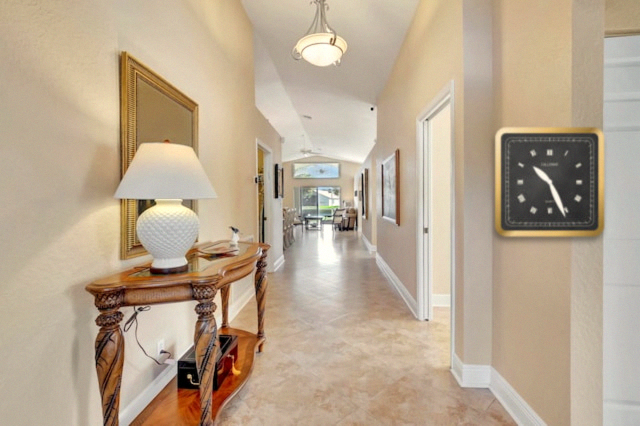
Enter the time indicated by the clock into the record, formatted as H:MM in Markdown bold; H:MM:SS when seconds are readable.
**10:26**
